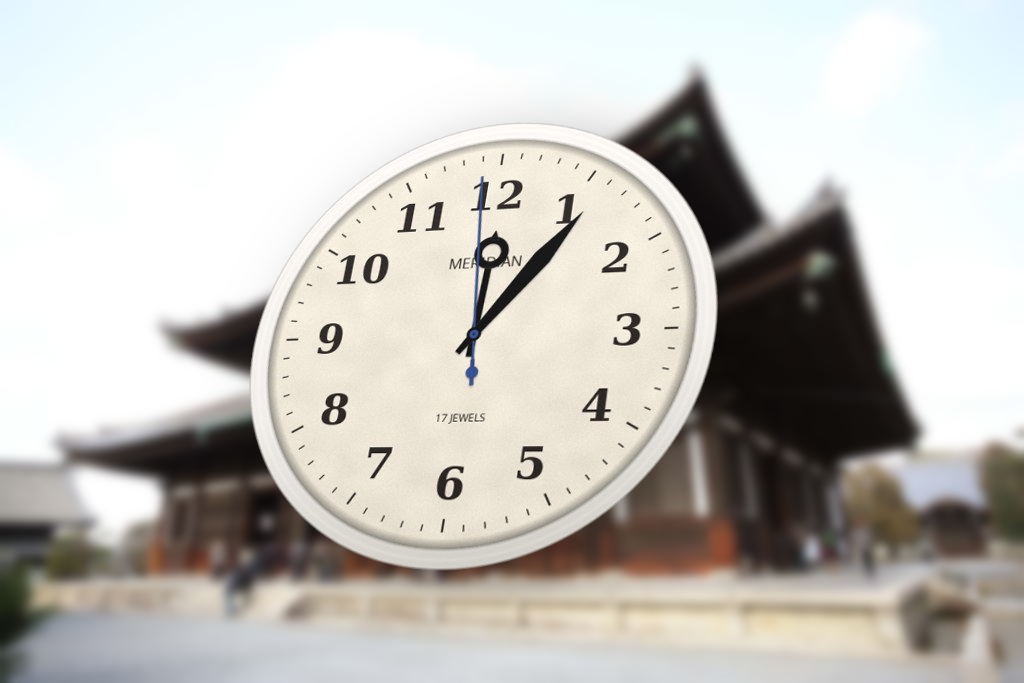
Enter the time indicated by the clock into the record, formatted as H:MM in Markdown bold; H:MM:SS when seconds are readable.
**12:05:59**
